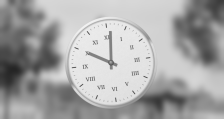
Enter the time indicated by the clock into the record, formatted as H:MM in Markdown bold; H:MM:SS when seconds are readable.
**10:01**
